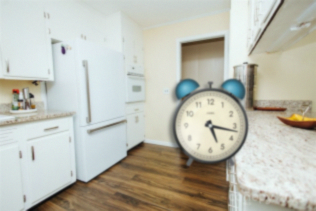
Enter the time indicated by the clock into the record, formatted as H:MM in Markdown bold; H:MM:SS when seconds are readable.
**5:17**
